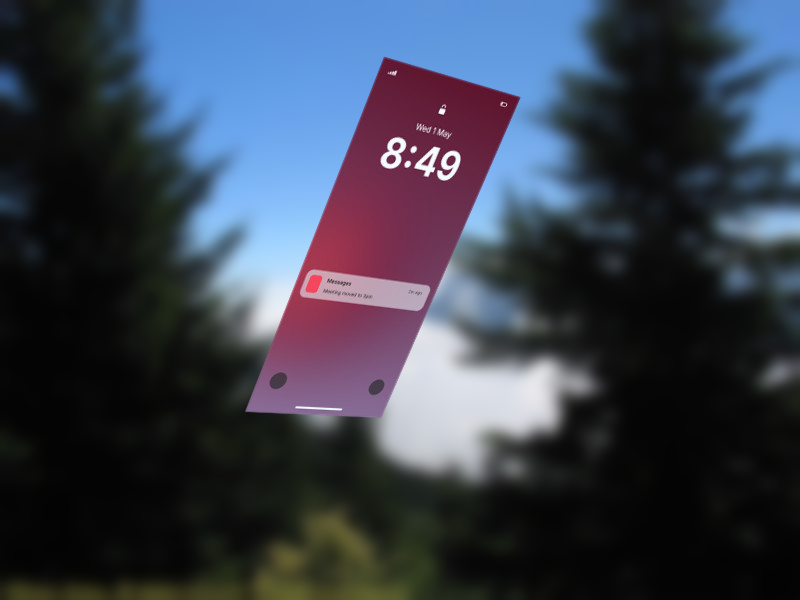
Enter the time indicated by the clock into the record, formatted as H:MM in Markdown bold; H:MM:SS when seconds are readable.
**8:49**
